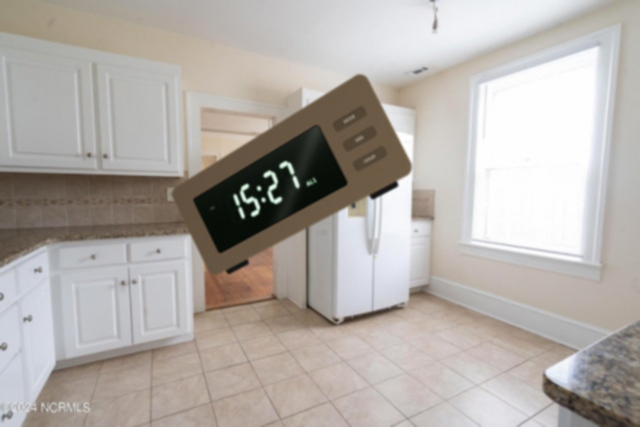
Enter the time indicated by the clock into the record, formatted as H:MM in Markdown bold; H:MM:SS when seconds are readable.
**15:27**
